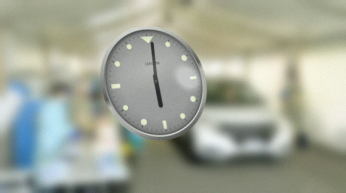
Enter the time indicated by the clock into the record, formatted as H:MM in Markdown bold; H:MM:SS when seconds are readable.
**6:01**
